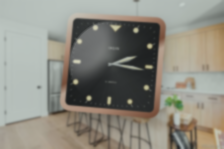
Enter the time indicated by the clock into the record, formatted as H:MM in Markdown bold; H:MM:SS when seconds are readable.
**2:16**
